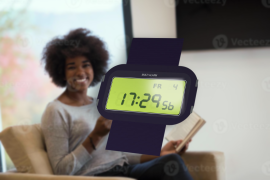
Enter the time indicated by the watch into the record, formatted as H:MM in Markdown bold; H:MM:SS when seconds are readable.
**17:29:56**
